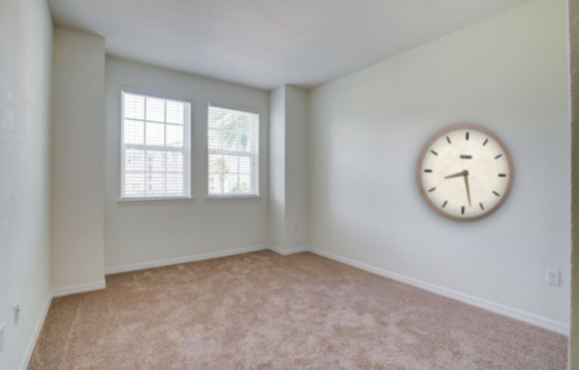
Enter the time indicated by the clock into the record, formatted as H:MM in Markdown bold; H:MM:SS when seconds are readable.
**8:28**
